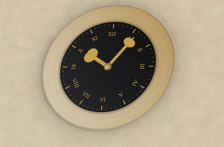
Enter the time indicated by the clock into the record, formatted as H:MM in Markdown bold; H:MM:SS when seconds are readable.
**10:06**
